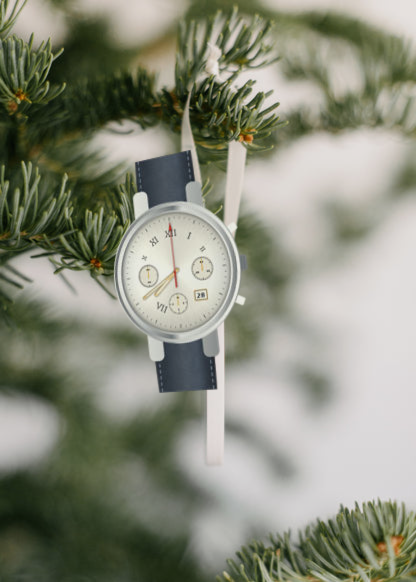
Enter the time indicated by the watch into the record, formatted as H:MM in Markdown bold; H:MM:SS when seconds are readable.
**7:40**
